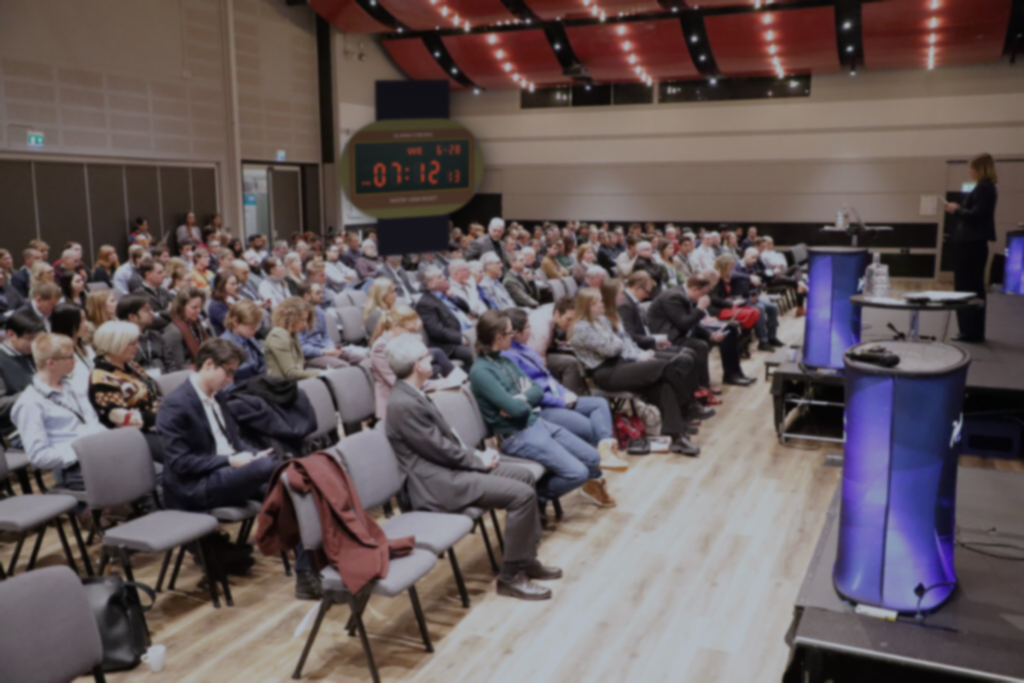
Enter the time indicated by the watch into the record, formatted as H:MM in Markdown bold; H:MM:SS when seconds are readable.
**7:12**
